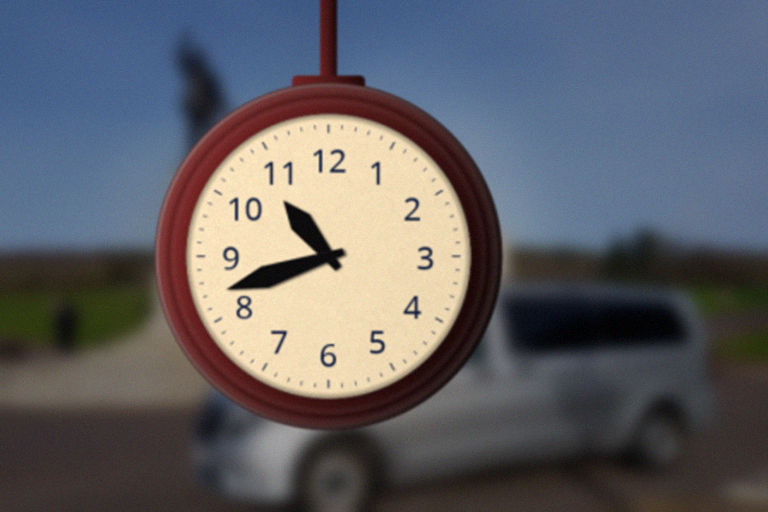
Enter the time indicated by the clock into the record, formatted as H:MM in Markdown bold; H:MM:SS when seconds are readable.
**10:42**
